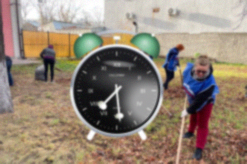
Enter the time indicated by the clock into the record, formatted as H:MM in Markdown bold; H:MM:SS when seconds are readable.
**7:29**
